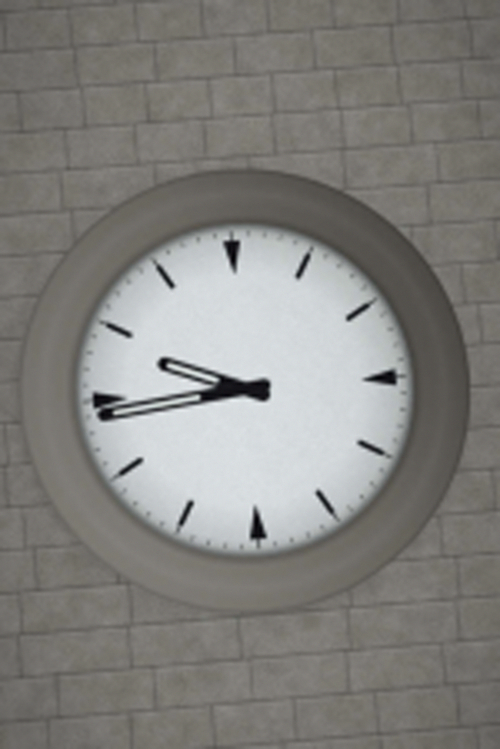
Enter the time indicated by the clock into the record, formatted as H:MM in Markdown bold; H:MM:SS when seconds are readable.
**9:44**
